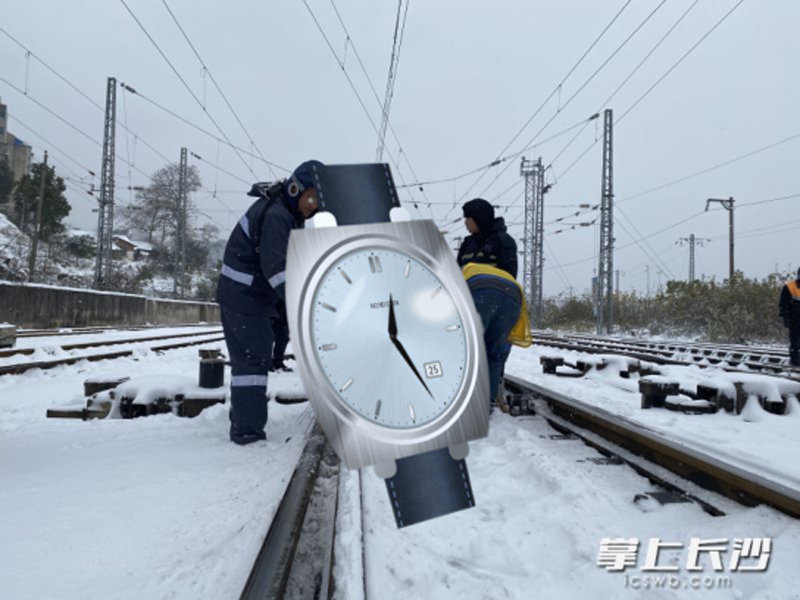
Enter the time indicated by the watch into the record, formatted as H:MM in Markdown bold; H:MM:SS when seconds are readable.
**12:26**
